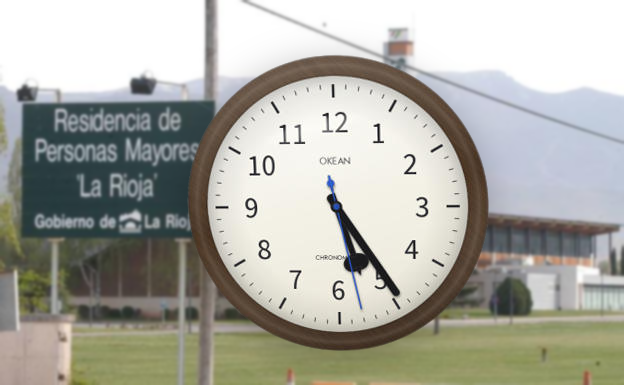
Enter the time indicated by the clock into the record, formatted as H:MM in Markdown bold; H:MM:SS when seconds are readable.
**5:24:28**
